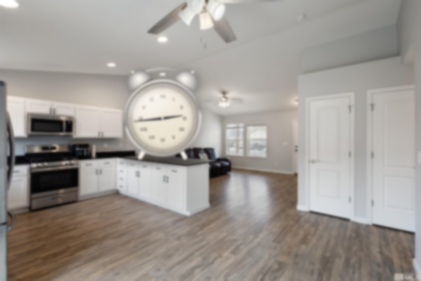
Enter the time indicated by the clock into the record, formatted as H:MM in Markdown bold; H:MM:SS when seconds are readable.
**2:44**
